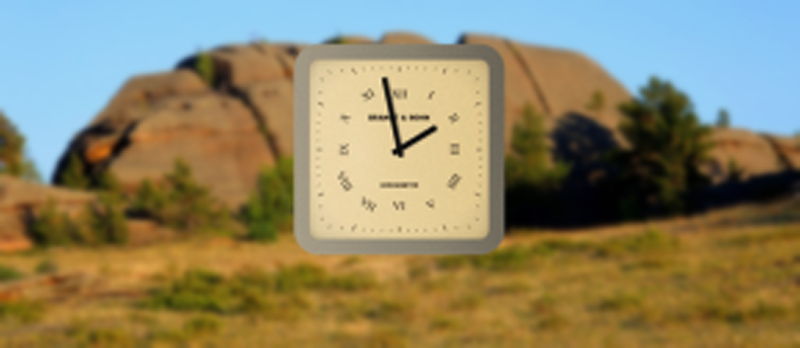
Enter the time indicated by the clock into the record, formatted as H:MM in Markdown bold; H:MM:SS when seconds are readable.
**1:58**
